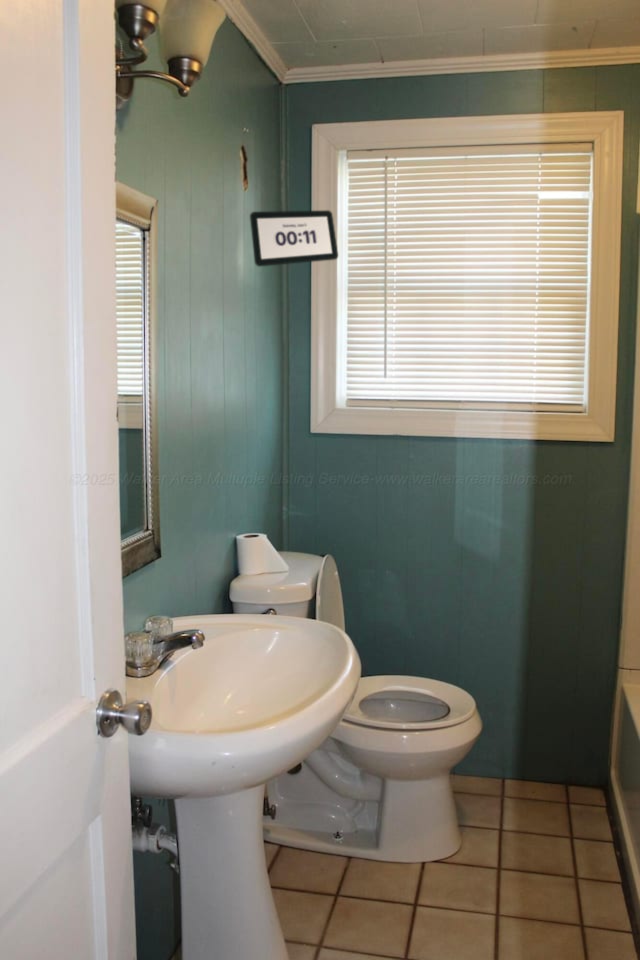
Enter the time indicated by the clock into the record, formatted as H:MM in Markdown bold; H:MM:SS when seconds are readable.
**0:11**
